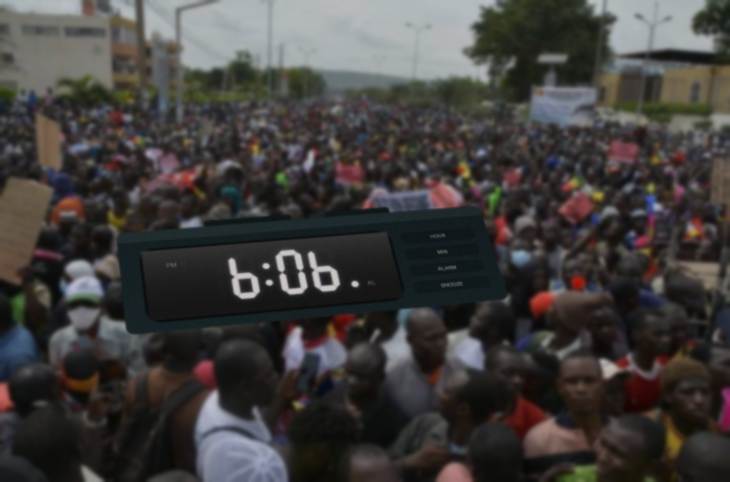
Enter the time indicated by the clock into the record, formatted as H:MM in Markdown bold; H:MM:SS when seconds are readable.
**6:06**
